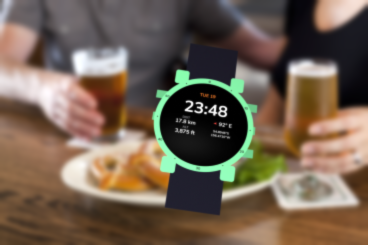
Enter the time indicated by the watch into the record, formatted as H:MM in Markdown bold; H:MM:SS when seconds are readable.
**23:48**
